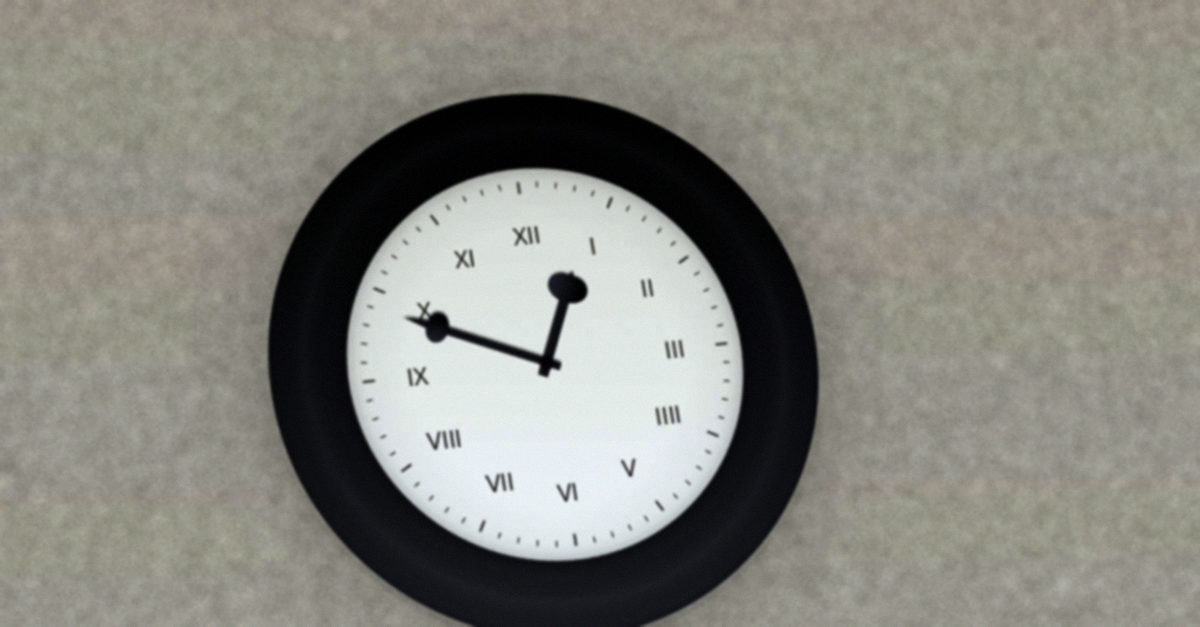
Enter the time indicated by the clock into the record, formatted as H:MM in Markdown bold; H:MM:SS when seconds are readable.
**12:49**
